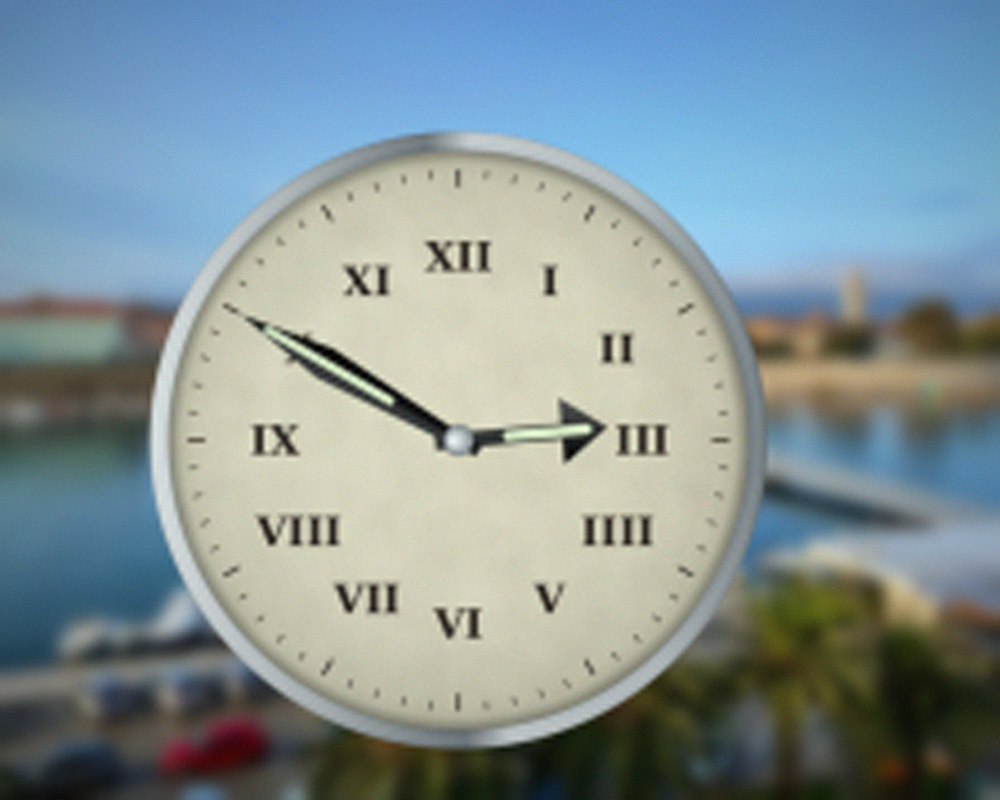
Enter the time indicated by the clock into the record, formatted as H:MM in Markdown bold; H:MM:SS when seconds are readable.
**2:50**
